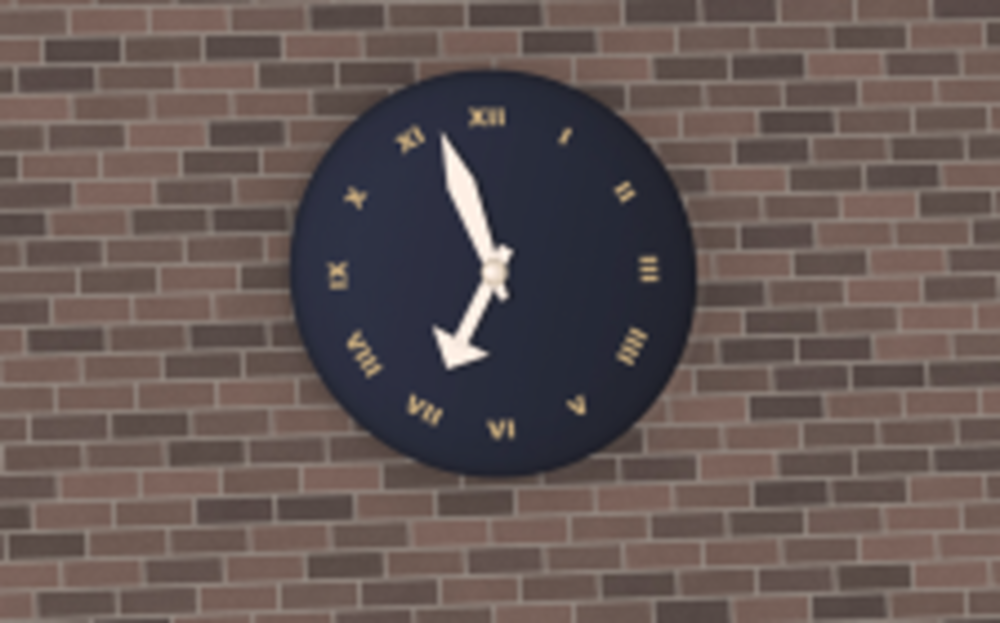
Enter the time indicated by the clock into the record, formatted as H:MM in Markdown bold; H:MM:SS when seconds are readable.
**6:57**
